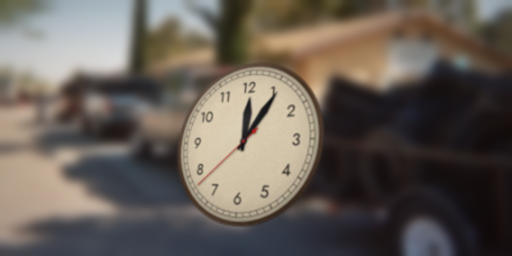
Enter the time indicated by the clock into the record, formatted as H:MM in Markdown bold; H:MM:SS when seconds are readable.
**12:05:38**
